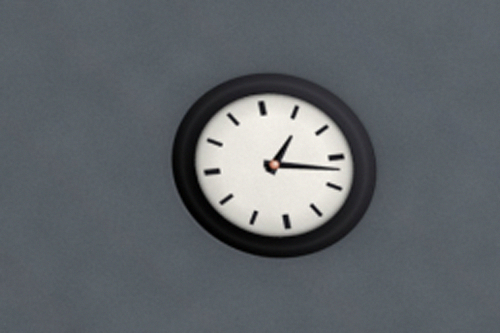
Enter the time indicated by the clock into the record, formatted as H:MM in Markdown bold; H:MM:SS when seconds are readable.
**1:17**
